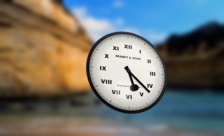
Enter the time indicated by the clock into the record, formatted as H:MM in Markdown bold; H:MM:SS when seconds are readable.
**5:22**
